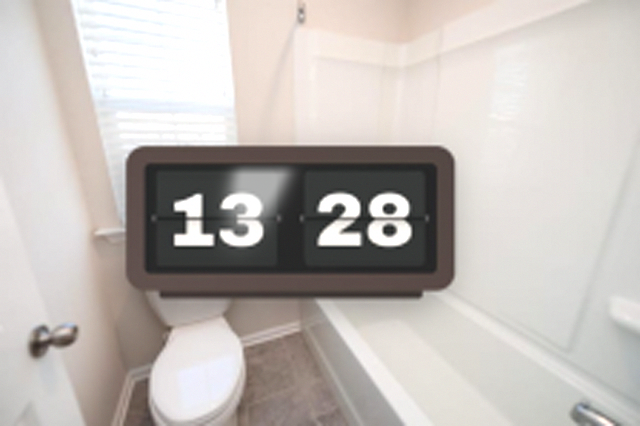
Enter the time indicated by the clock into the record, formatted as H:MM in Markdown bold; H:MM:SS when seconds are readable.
**13:28**
